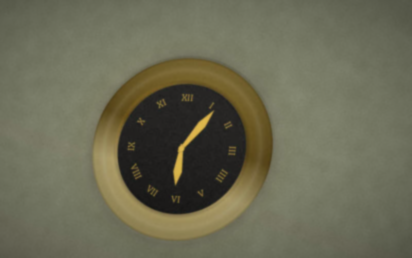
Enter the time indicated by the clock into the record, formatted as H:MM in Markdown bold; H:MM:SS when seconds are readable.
**6:06**
